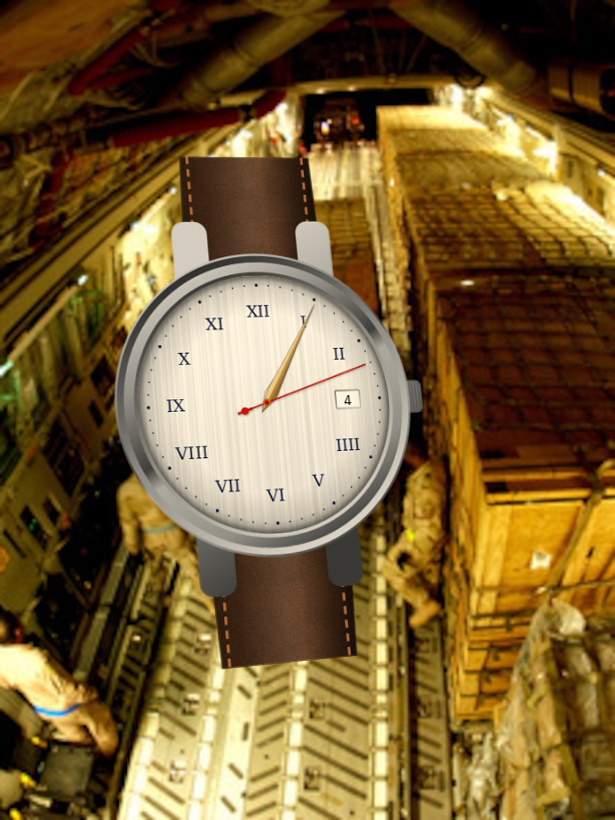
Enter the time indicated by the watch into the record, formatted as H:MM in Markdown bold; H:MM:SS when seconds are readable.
**1:05:12**
